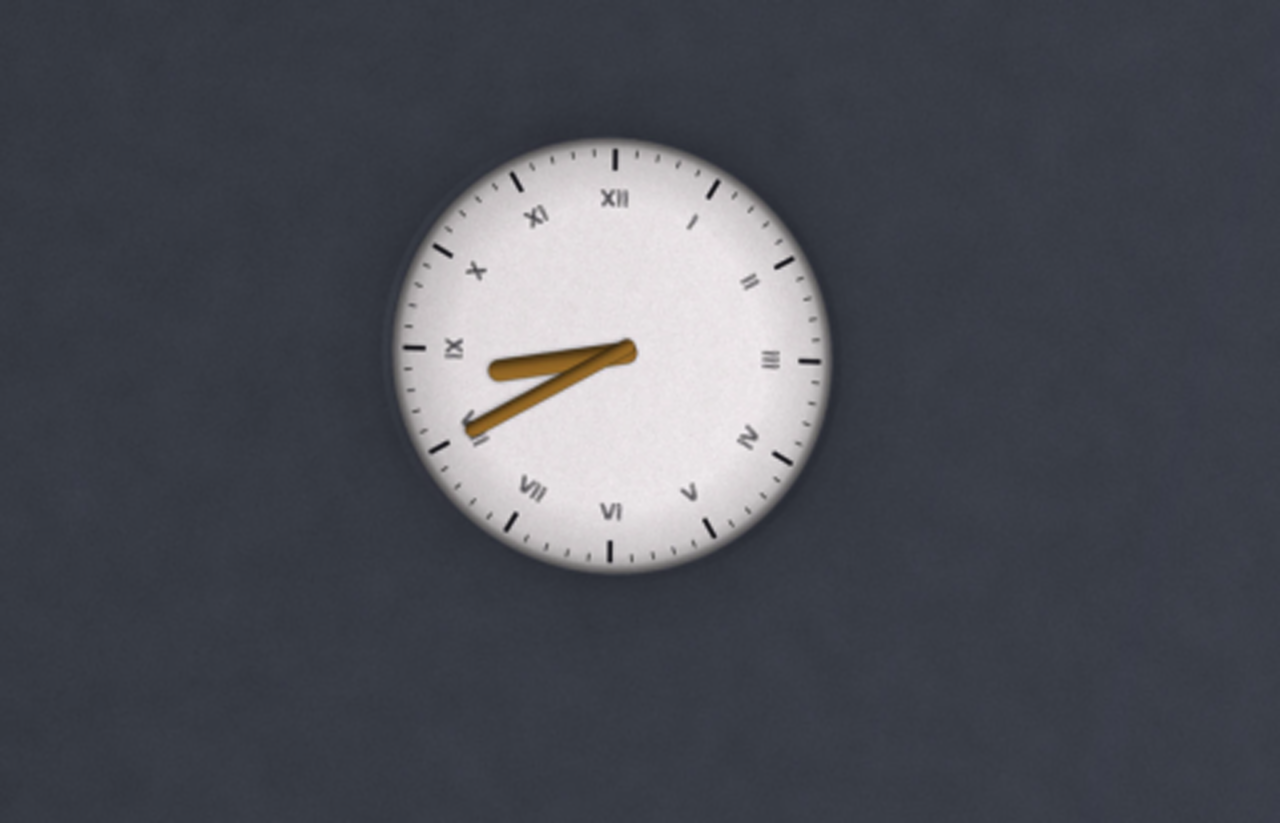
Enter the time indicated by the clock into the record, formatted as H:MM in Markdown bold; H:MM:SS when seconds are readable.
**8:40**
